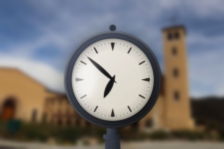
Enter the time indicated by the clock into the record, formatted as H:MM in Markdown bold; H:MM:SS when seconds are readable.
**6:52**
